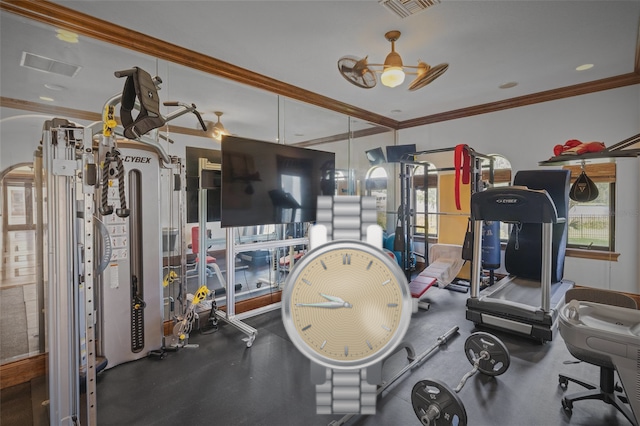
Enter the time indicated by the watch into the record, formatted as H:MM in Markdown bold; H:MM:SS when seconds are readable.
**9:45**
